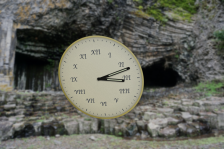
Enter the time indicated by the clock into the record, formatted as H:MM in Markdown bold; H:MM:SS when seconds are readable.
**3:12**
